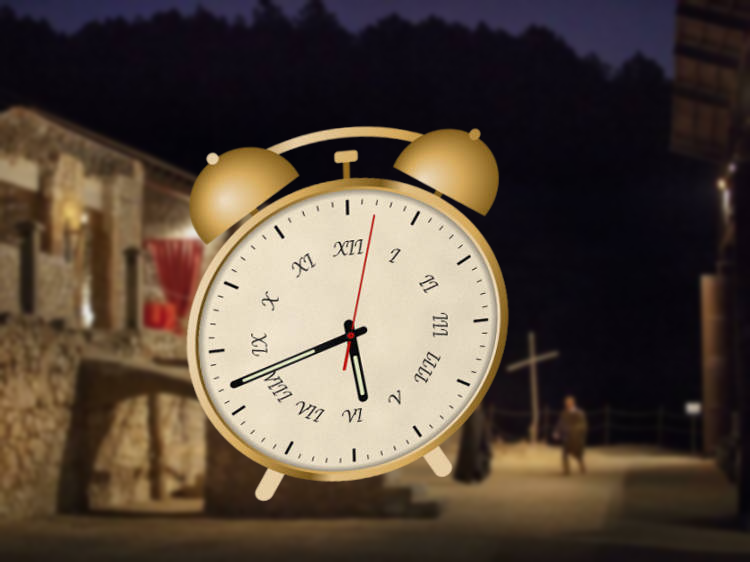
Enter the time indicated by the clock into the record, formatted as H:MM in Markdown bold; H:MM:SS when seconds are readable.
**5:42:02**
